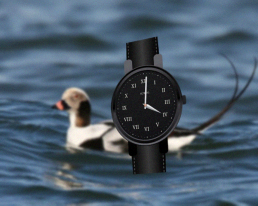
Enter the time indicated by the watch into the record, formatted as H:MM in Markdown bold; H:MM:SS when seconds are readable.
**4:01**
